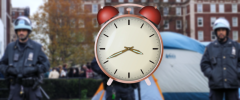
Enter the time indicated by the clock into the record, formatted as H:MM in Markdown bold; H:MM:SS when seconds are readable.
**3:41**
